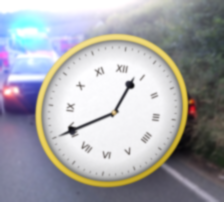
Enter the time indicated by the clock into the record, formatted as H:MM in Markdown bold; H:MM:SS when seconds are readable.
**12:40**
